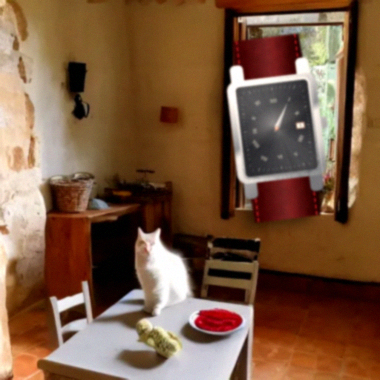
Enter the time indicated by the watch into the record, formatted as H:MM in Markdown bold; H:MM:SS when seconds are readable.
**1:05**
